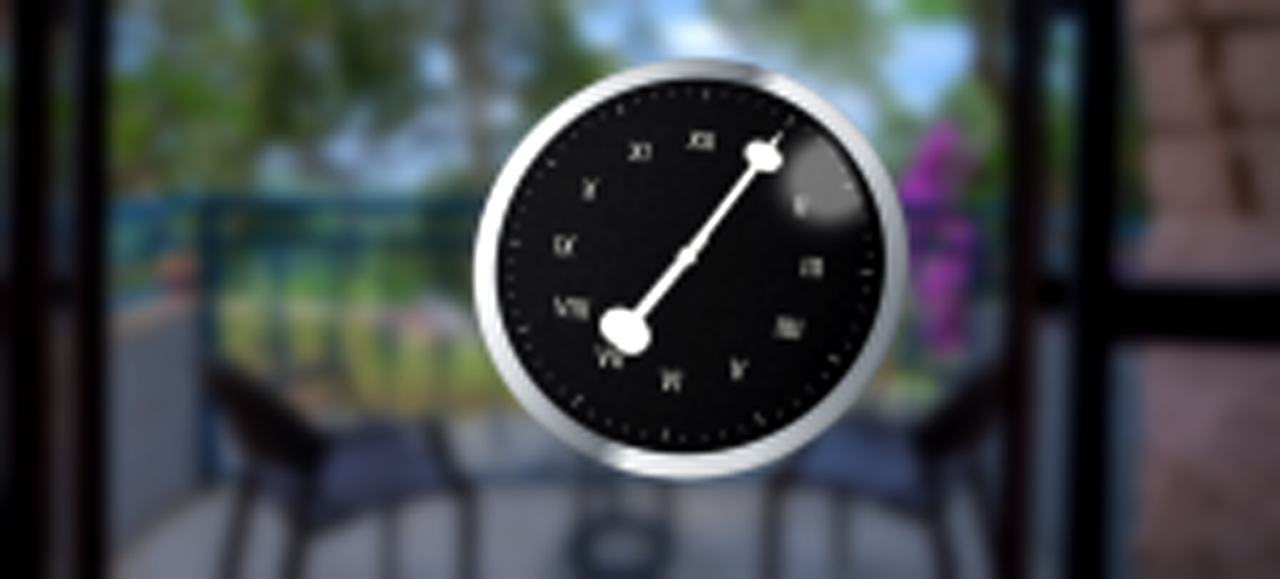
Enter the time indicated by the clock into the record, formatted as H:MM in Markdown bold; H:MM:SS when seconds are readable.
**7:05**
